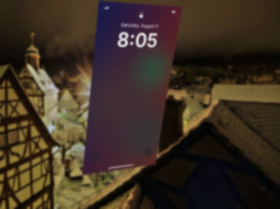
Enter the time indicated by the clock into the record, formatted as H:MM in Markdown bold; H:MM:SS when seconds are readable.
**8:05**
